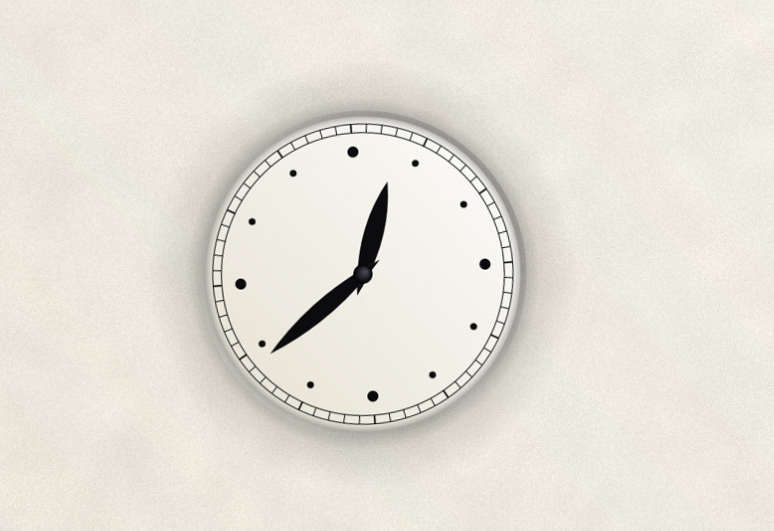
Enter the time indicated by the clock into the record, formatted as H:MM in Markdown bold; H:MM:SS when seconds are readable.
**12:39**
